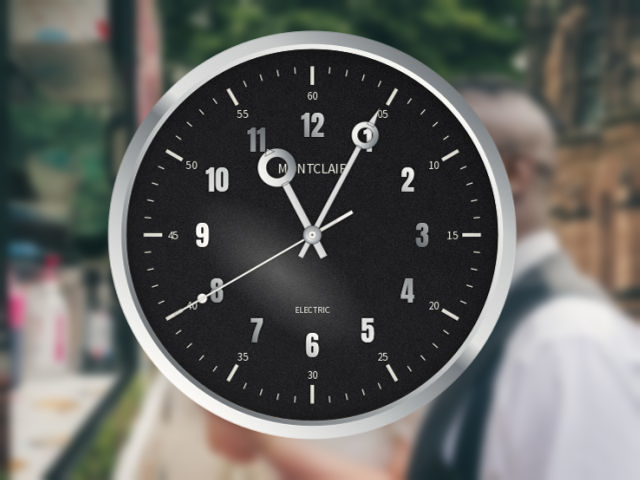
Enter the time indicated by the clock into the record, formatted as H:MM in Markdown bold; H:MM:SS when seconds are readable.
**11:04:40**
